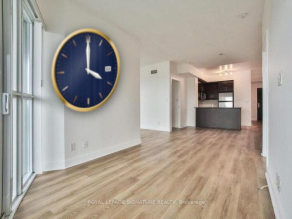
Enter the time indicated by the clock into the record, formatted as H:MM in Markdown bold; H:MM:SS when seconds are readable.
**4:00**
